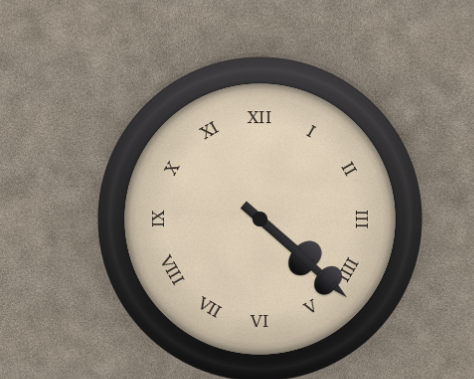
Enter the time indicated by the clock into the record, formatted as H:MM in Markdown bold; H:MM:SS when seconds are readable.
**4:22**
